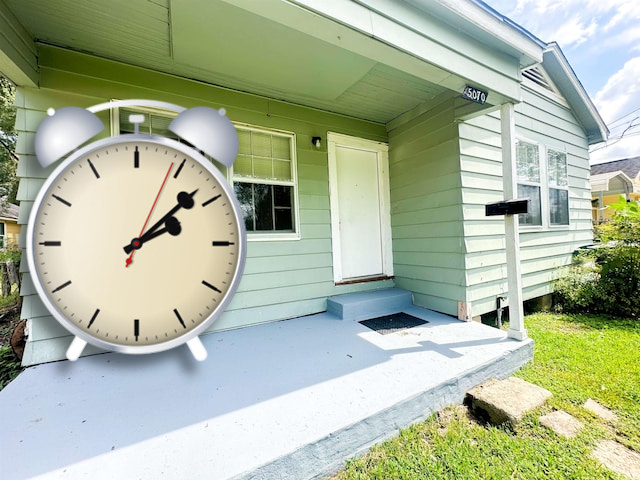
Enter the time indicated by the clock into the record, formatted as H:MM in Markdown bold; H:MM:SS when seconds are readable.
**2:08:04**
